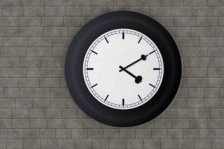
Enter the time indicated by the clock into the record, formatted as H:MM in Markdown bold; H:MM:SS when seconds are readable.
**4:10**
